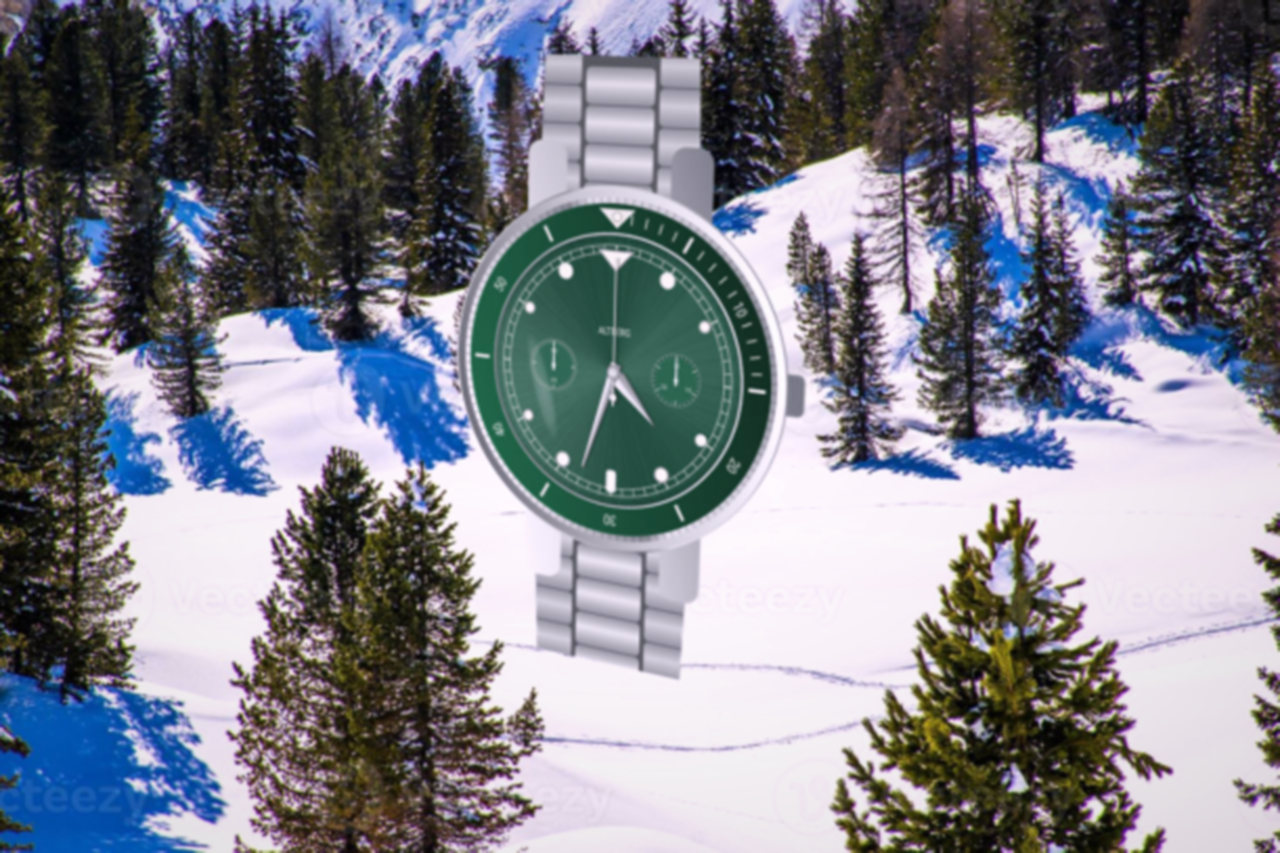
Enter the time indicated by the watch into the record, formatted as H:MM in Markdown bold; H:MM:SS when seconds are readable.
**4:33**
